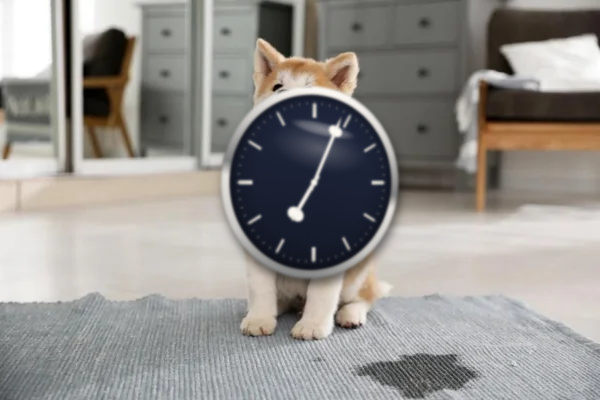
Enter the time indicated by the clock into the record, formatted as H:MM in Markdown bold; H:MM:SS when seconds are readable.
**7:04**
